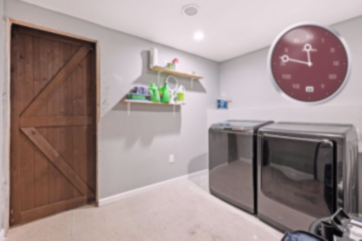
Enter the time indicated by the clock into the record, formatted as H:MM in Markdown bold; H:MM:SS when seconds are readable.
**11:47**
